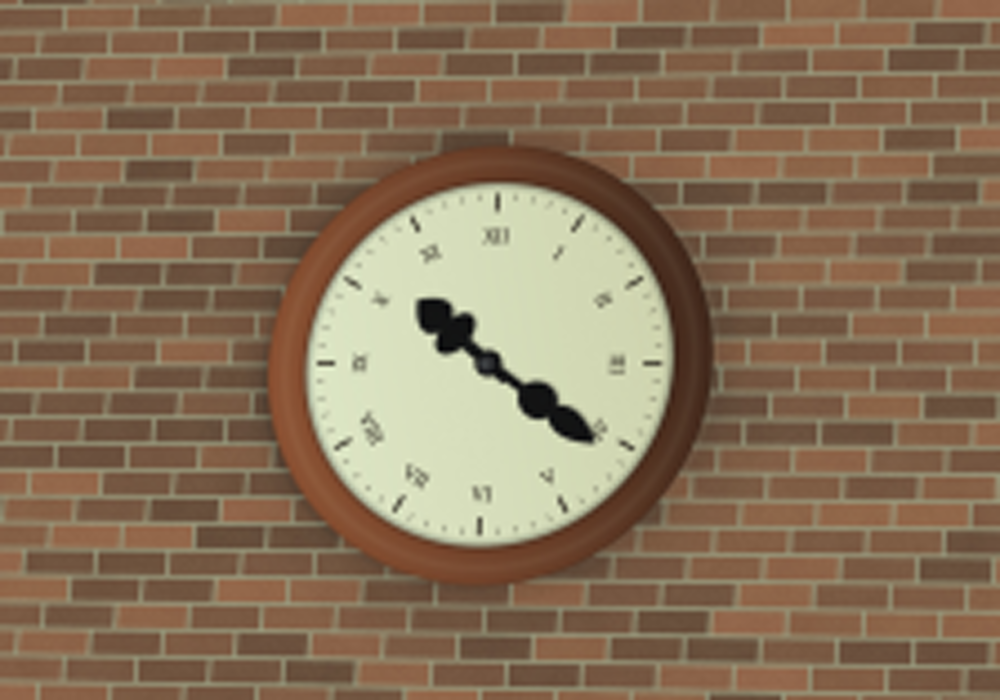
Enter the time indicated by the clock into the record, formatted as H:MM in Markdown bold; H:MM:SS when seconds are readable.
**10:21**
